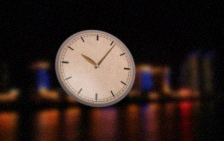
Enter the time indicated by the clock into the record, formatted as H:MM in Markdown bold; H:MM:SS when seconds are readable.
**10:06**
